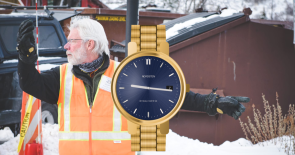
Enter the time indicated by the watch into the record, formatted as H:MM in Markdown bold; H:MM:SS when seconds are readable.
**9:16**
